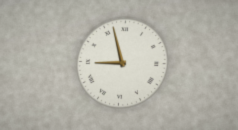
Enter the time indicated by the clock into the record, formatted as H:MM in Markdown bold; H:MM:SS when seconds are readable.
**8:57**
